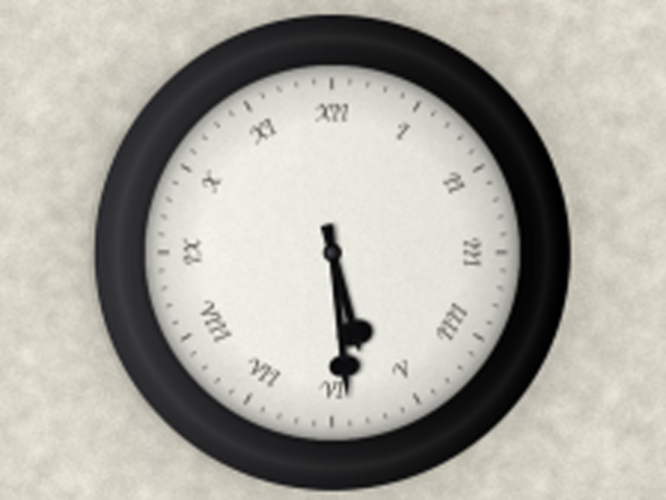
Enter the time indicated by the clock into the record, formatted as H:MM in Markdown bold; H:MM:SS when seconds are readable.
**5:29**
